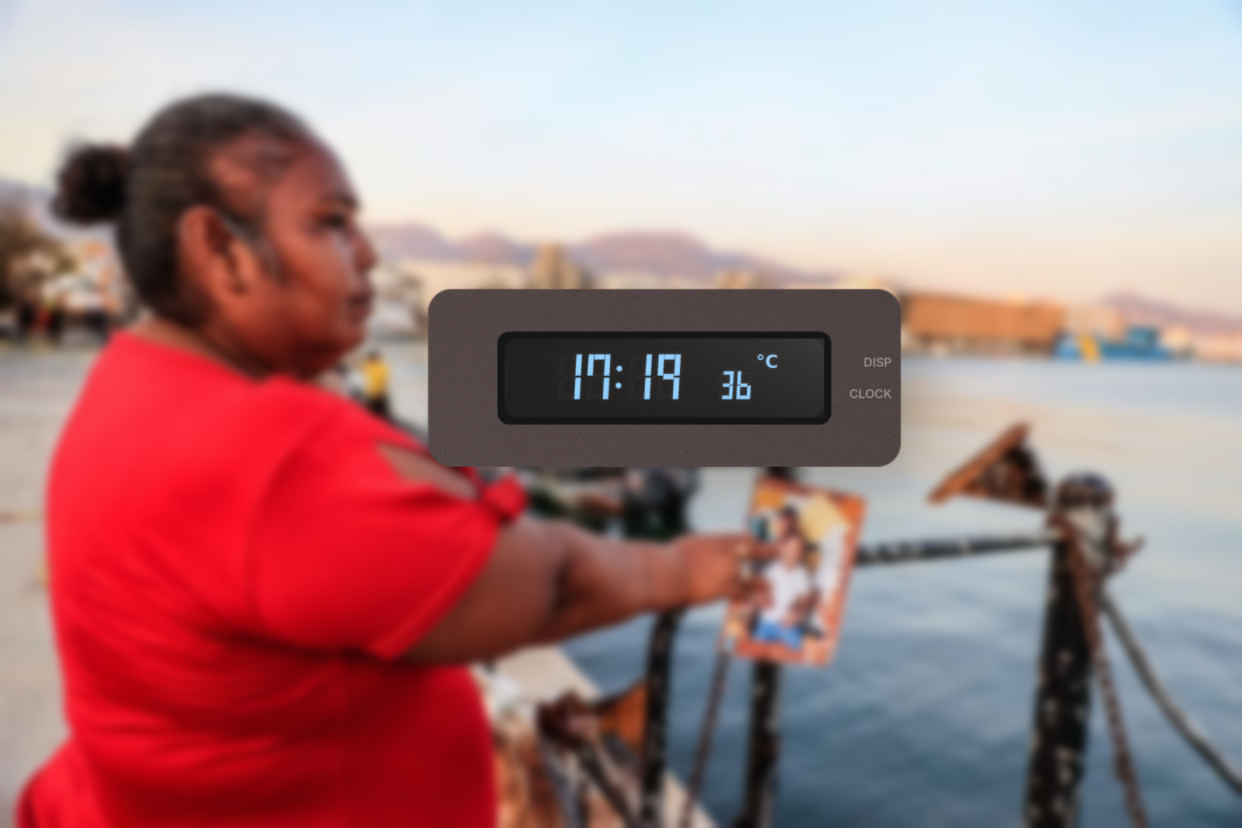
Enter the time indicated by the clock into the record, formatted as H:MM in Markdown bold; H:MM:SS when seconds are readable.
**17:19**
